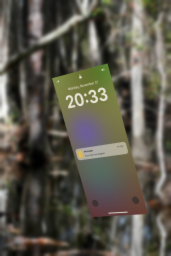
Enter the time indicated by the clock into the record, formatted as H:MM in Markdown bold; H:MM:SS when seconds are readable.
**20:33**
